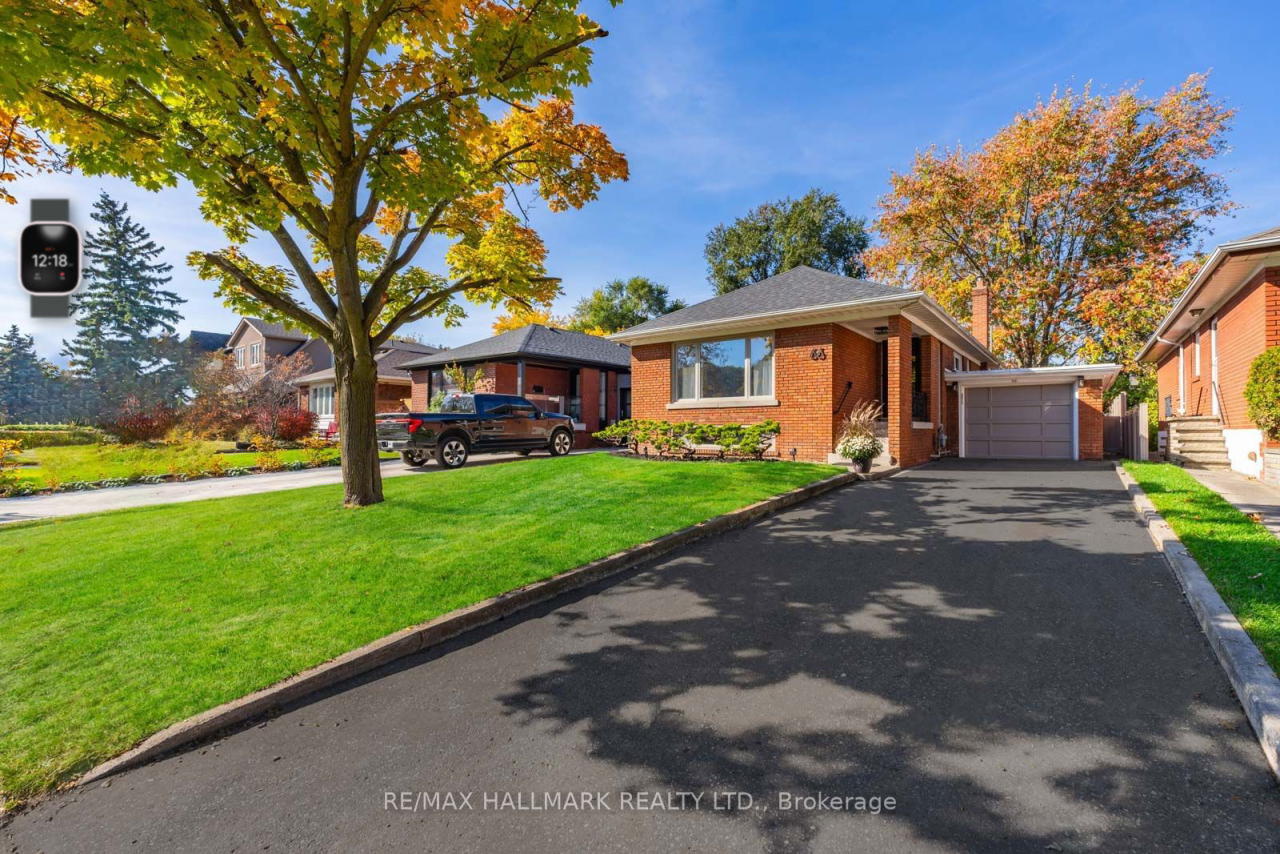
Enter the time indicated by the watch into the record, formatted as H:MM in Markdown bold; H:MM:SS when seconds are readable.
**12:18**
